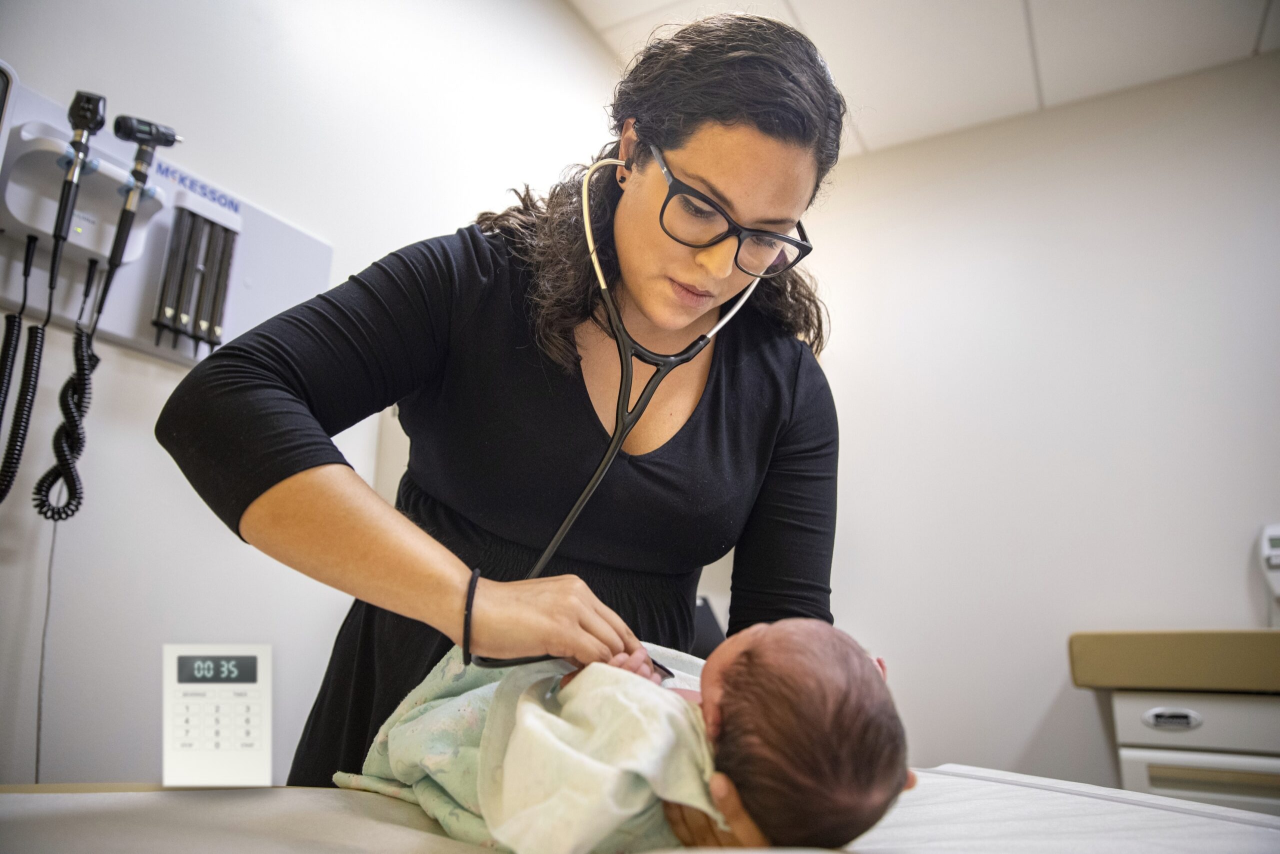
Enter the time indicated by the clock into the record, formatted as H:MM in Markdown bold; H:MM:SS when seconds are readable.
**0:35**
